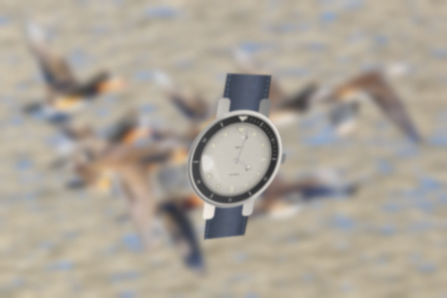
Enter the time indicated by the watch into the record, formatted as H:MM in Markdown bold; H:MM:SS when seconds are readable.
**4:02**
